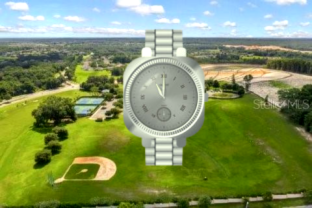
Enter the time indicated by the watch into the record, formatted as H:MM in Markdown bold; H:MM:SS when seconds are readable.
**11:00**
